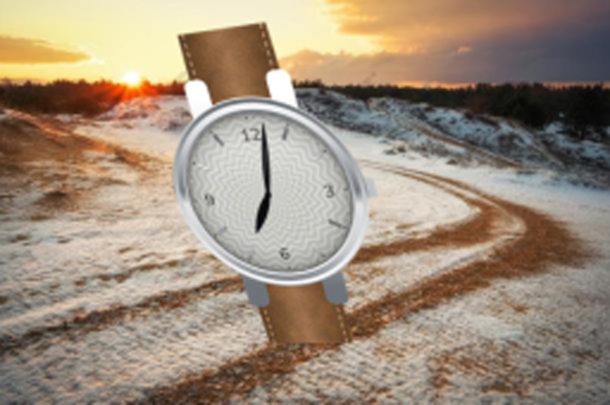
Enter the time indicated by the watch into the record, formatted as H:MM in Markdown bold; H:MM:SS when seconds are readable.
**7:02**
